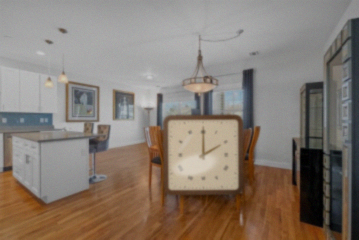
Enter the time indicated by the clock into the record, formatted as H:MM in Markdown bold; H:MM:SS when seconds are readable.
**2:00**
